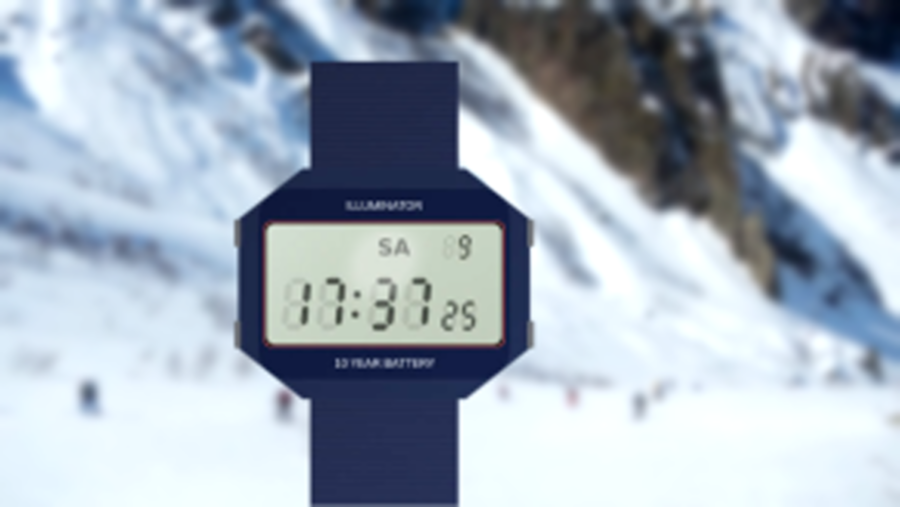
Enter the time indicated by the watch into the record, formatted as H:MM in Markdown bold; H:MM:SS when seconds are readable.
**17:37:25**
